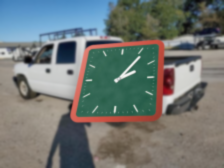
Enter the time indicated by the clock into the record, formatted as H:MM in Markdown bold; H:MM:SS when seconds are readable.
**2:06**
